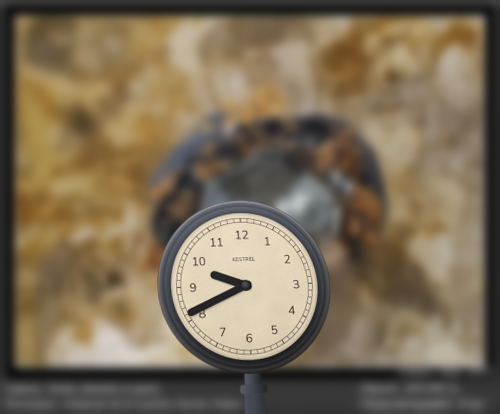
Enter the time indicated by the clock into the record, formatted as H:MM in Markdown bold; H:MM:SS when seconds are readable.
**9:41**
